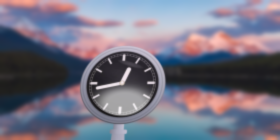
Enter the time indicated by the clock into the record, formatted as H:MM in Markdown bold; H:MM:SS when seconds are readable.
**12:43**
